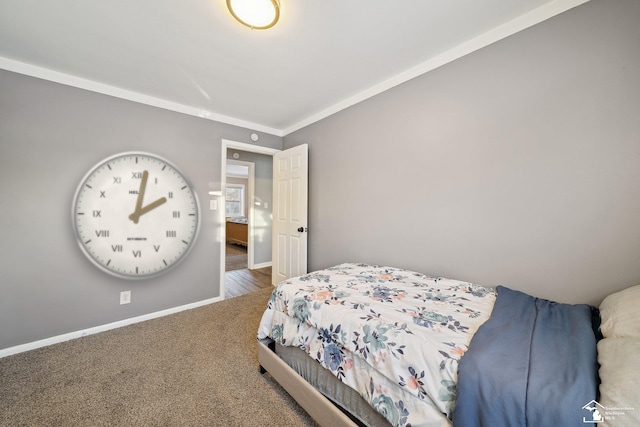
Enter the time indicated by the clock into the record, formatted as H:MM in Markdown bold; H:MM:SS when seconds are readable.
**2:02**
